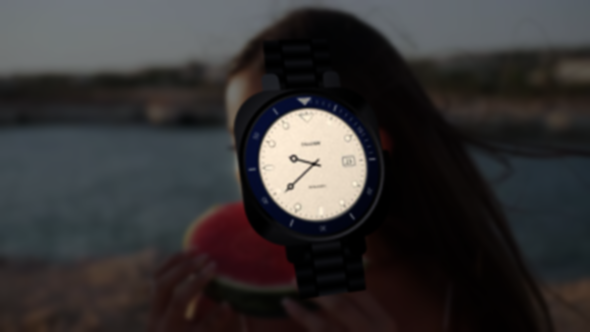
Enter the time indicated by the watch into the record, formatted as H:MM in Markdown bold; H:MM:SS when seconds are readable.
**9:39**
